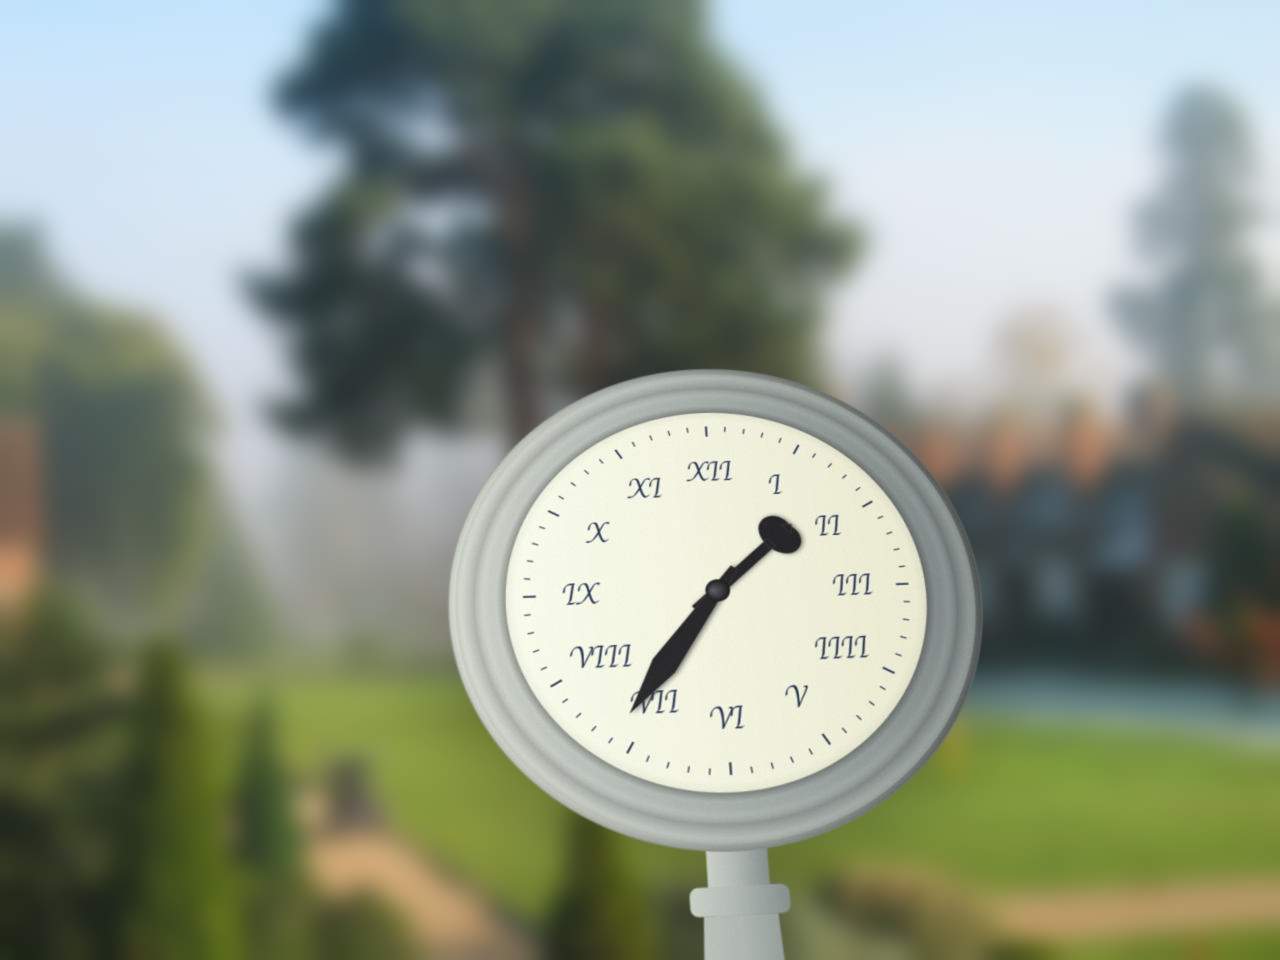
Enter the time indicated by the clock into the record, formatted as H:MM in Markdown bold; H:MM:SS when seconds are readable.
**1:36**
